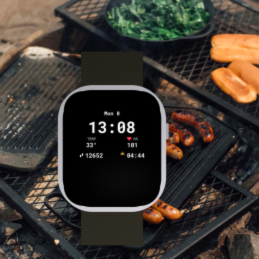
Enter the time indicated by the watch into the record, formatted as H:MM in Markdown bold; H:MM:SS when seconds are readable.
**13:08**
